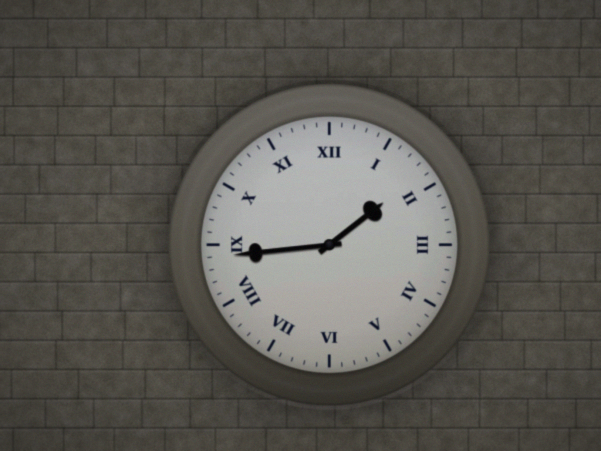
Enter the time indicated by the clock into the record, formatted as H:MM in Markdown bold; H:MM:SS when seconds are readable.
**1:44**
